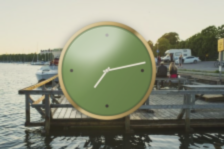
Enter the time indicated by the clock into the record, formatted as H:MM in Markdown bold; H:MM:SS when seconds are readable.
**7:13**
